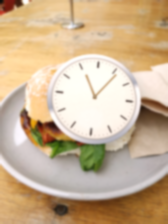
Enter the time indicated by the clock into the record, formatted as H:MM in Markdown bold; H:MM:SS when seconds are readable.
**11:06**
